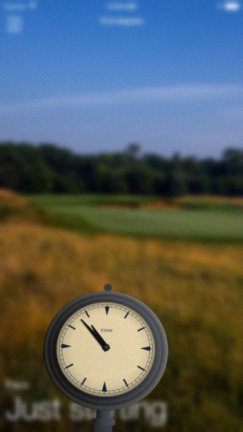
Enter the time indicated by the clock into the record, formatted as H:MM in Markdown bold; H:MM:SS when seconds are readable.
**10:53**
